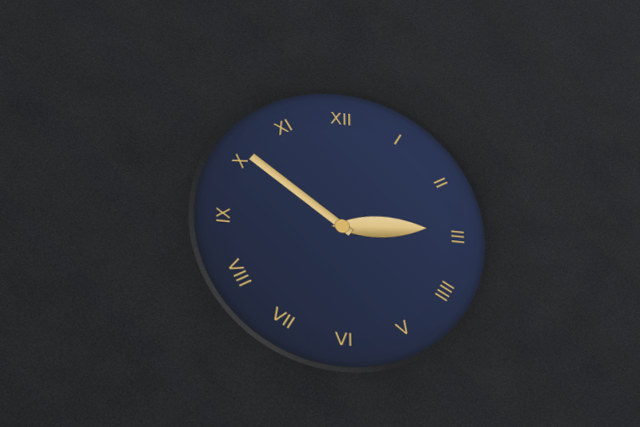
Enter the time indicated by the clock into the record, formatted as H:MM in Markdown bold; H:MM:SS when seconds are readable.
**2:51**
